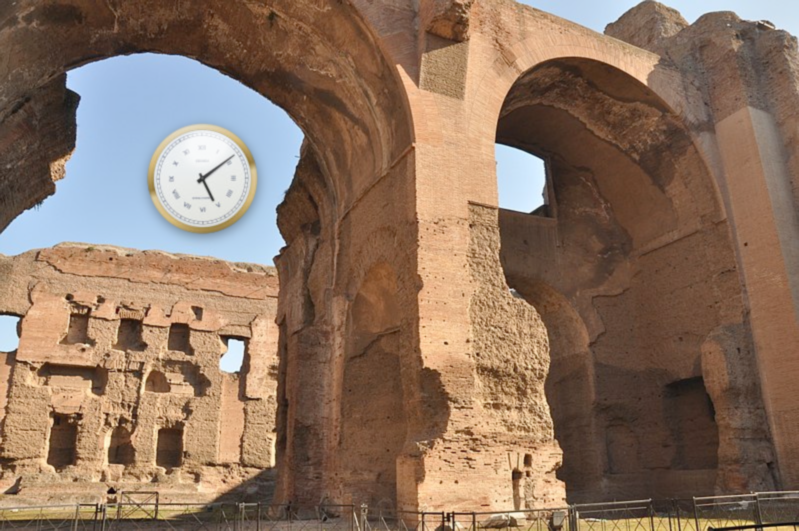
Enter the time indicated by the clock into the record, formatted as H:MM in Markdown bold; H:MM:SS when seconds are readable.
**5:09**
